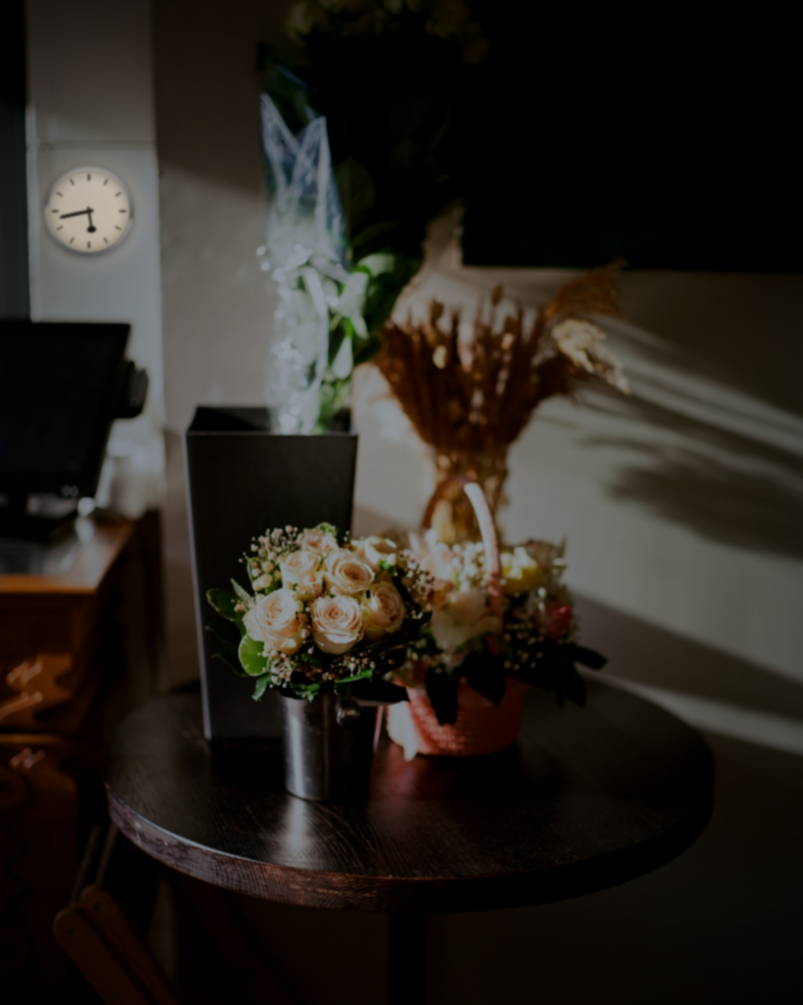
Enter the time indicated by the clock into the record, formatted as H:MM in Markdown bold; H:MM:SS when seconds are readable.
**5:43**
